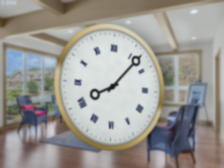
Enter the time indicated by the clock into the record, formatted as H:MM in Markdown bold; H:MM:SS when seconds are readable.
**8:07**
